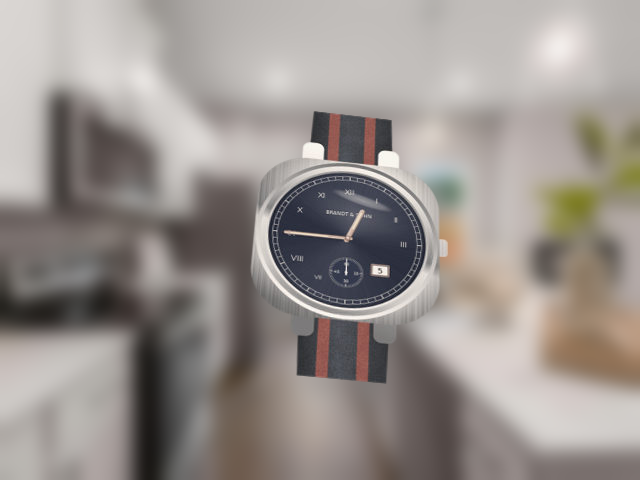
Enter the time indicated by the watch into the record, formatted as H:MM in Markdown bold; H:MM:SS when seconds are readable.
**12:45**
